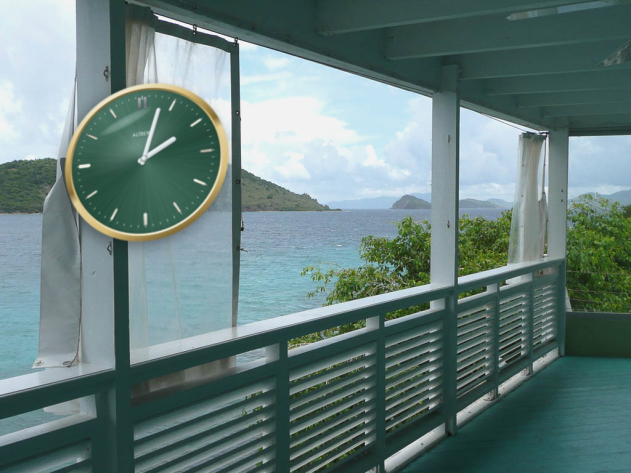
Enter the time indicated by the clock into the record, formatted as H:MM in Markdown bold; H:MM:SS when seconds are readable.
**2:03**
